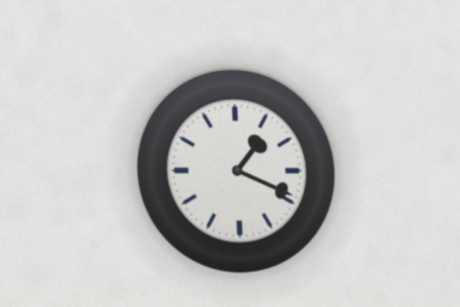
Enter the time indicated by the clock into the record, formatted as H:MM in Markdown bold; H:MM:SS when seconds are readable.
**1:19**
